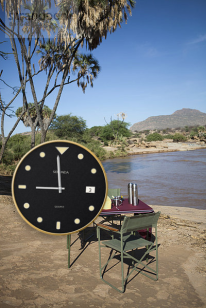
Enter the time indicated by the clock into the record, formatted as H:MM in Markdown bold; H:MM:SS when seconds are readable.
**8:59**
